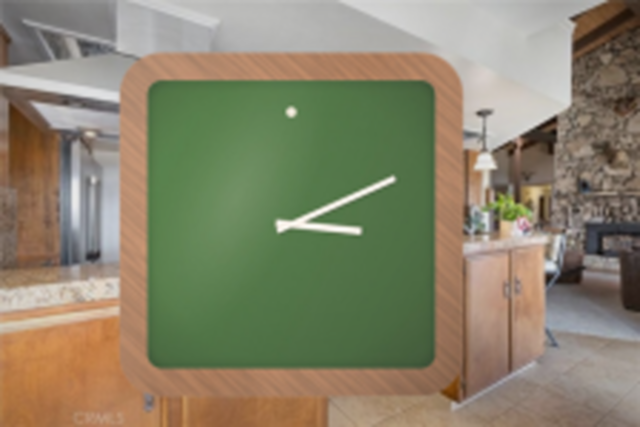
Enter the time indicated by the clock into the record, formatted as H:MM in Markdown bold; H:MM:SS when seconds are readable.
**3:11**
